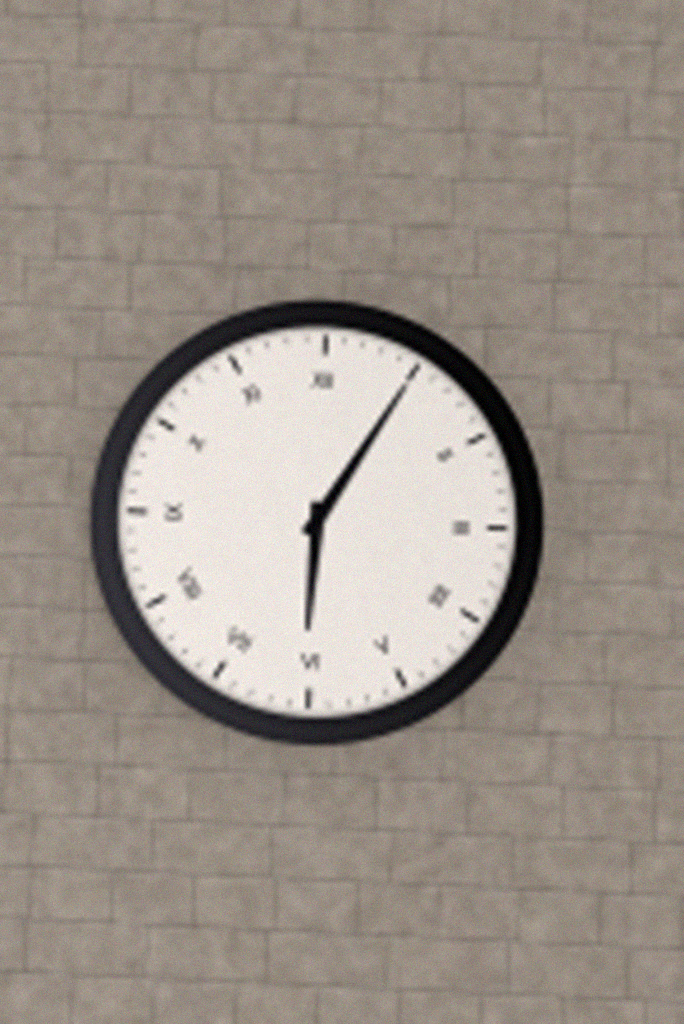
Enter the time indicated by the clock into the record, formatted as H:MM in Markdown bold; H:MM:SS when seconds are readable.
**6:05**
